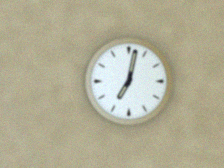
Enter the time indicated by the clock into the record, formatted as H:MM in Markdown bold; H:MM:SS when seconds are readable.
**7:02**
